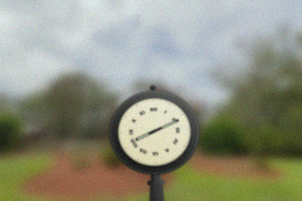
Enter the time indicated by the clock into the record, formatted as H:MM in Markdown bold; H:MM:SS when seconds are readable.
**8:11**
